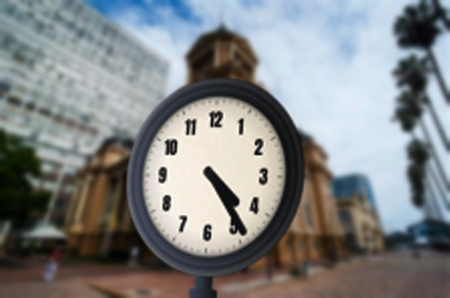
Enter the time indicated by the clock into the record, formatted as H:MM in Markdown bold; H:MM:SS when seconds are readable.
**4:24**
